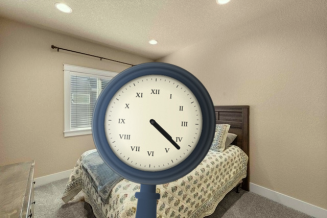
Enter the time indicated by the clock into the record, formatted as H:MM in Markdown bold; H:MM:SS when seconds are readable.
**4:22**
